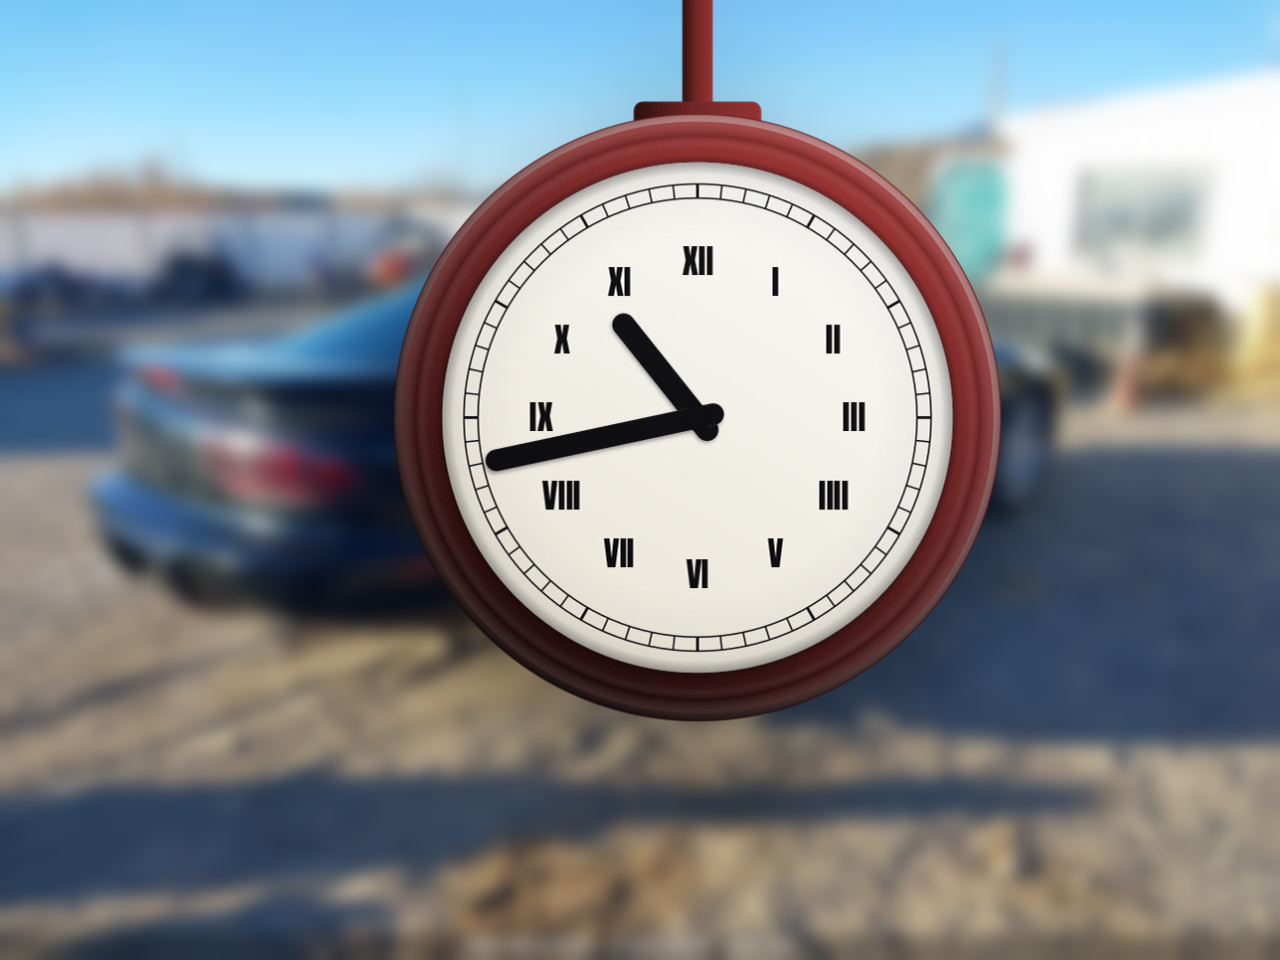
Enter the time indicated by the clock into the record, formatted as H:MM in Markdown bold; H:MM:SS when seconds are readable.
**10:43**
